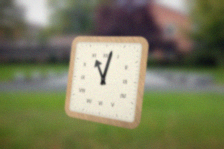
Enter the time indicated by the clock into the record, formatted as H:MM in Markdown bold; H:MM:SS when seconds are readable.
**11:02**
